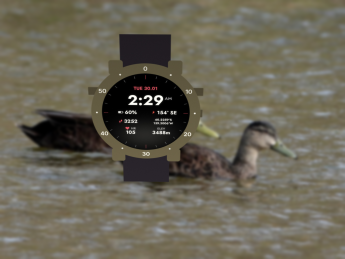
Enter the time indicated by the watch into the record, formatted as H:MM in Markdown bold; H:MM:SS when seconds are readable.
**2:29**
